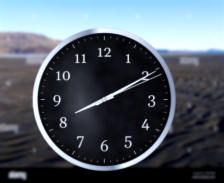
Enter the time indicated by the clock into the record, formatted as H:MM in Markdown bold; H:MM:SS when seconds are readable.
**8:10:11**
